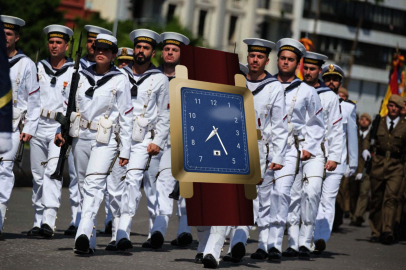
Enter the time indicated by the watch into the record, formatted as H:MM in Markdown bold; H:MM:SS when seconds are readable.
**7:26**
